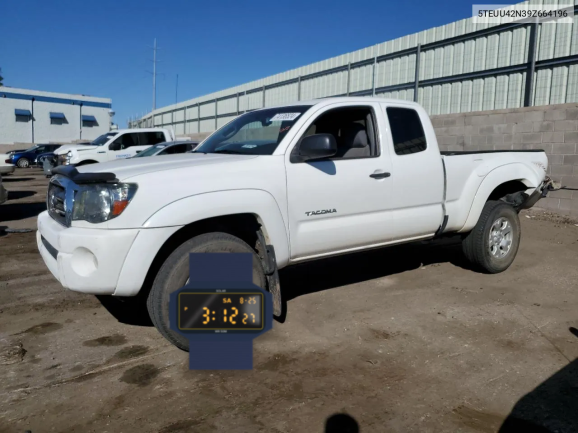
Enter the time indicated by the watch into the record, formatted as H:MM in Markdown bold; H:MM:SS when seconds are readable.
**3:12:27**
